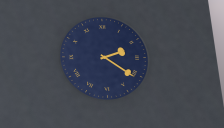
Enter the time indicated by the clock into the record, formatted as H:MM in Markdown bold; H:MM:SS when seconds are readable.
**2:21**
